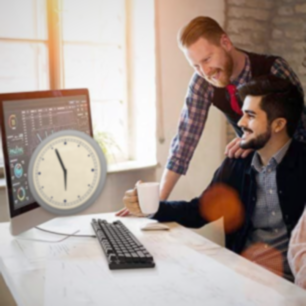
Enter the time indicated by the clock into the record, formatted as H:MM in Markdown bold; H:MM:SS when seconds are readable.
**5:56**
